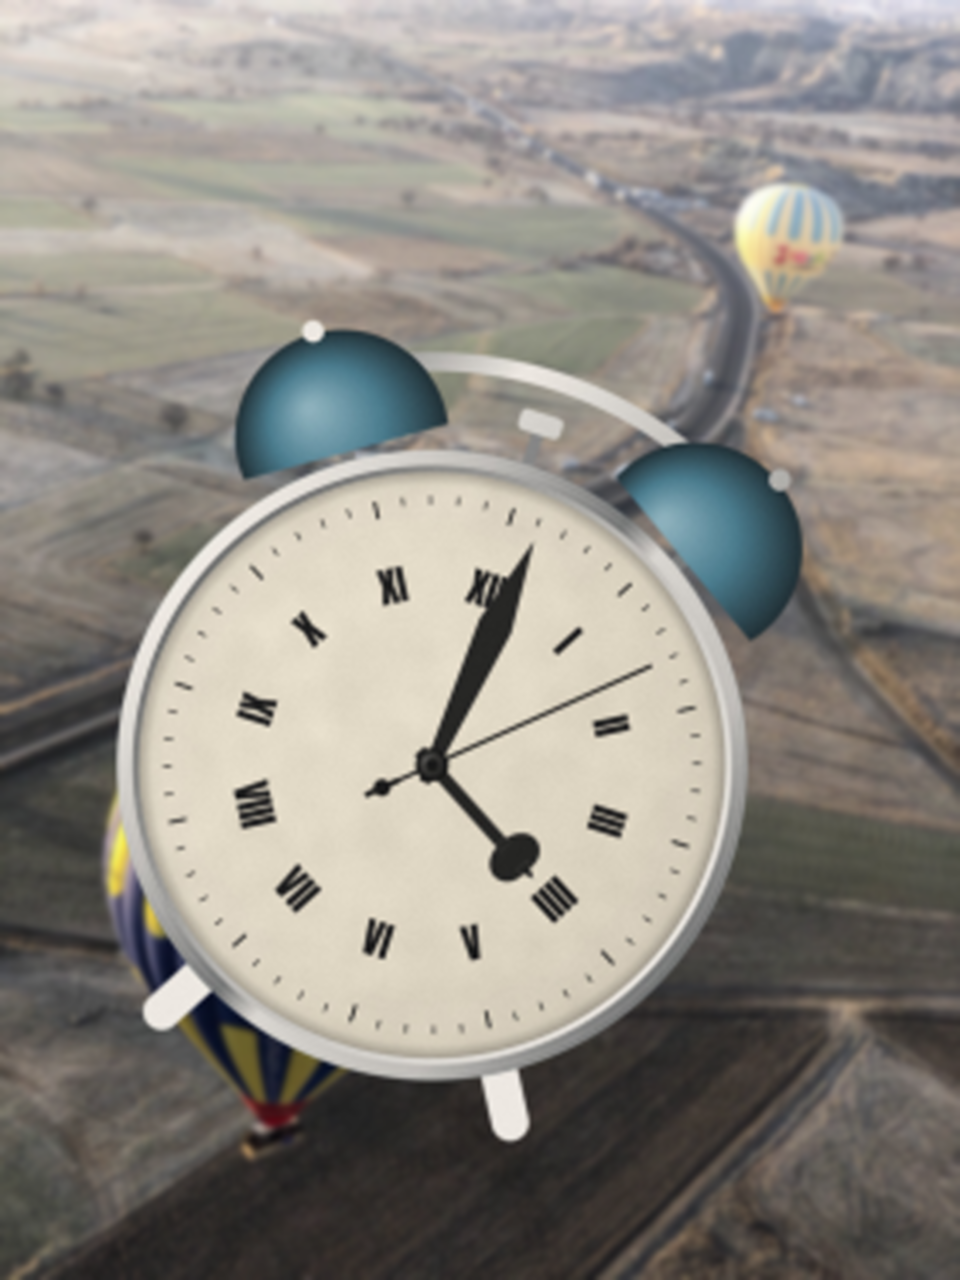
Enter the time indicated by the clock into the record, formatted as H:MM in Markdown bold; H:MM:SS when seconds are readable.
**4:01:08**
